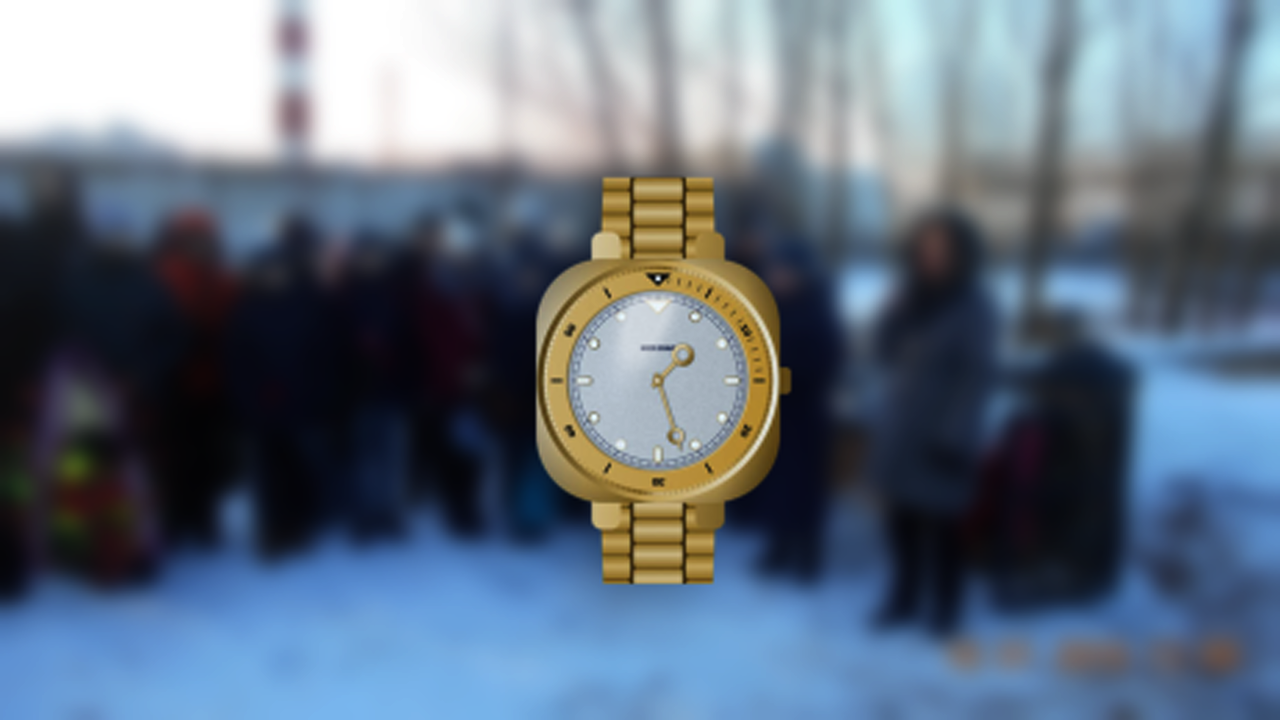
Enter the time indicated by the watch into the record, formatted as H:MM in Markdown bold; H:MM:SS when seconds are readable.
**1:27**
